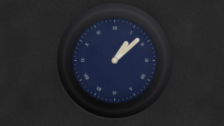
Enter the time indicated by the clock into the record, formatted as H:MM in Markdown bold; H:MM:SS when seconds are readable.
**1:08**
